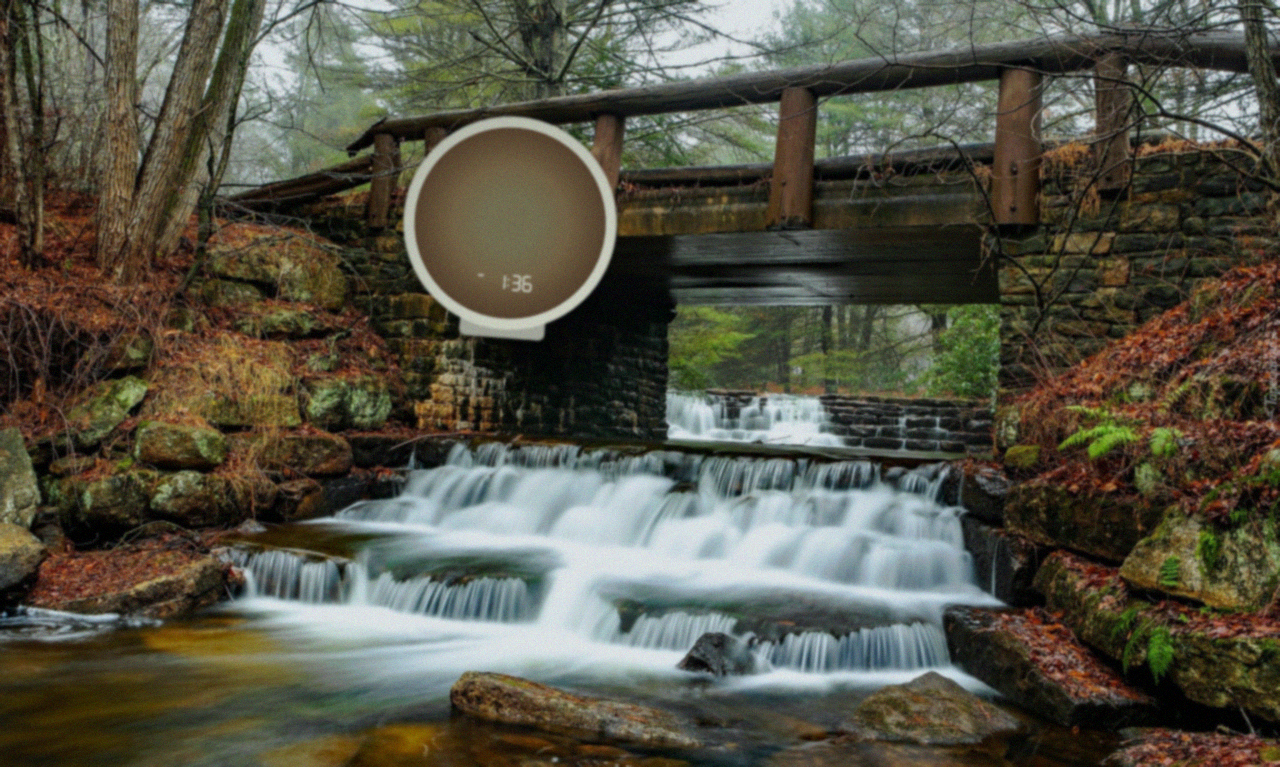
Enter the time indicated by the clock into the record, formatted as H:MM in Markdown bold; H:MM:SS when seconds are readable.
**1:36**
